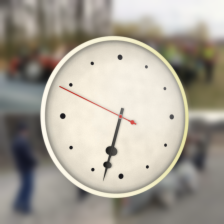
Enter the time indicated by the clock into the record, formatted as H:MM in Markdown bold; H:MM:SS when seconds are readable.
**6:32:49**
